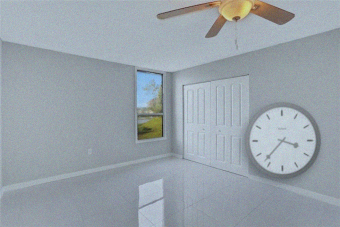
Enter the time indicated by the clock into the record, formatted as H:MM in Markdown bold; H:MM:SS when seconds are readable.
**3:37**
